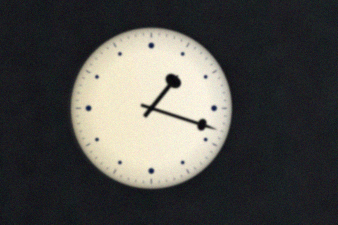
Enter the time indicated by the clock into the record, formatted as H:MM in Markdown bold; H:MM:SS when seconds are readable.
**1:18**
